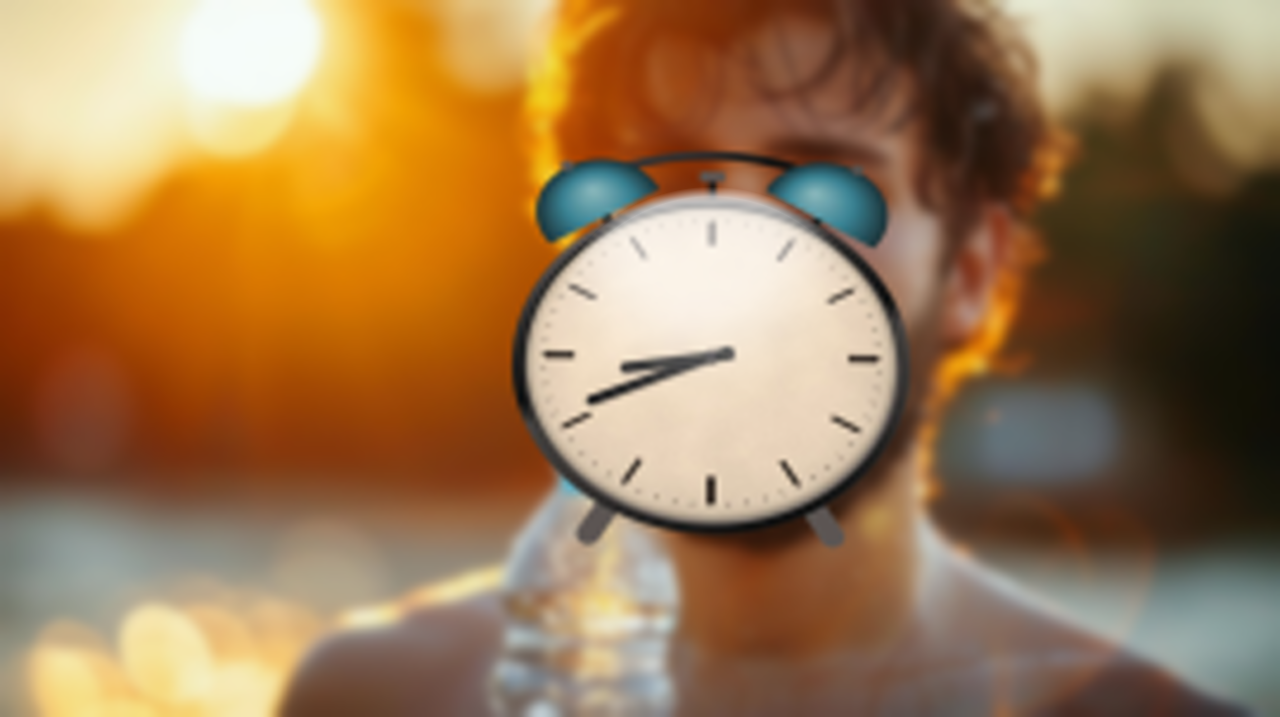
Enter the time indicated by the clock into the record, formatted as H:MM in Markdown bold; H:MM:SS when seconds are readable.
**8:41**
